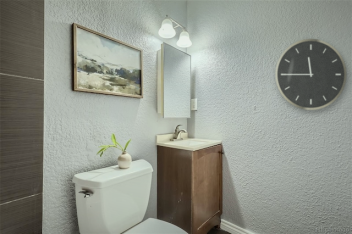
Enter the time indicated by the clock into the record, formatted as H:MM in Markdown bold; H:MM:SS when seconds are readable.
**11:45**
